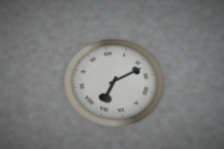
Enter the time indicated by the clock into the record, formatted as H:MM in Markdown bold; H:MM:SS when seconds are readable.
**7:12**
